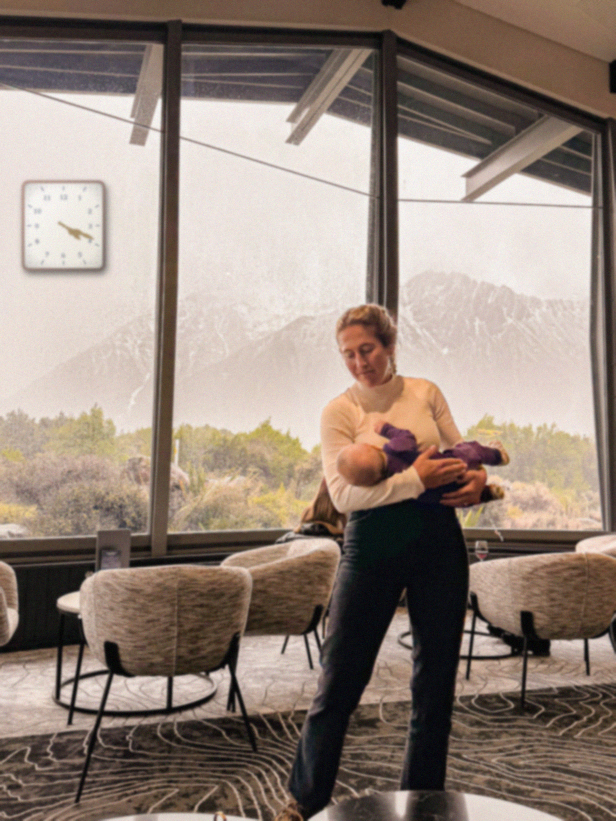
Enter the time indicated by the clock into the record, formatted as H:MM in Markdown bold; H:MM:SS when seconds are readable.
**4:19**
